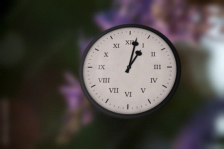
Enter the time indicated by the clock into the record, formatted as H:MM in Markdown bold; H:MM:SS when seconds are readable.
**1:02**
